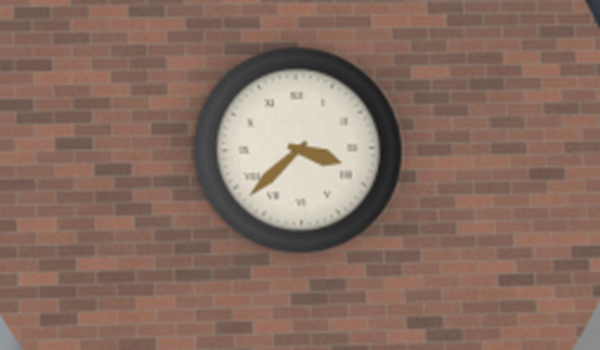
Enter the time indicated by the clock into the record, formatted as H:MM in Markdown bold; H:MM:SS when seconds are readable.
**3:38**
